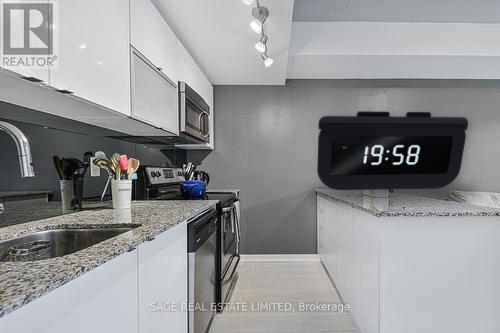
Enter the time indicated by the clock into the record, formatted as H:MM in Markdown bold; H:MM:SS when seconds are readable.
**19:58**
